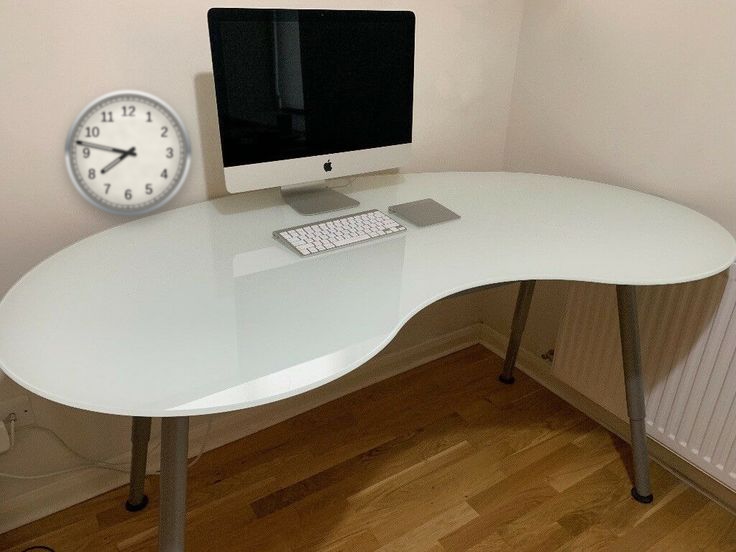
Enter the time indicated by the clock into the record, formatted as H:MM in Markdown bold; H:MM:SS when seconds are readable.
**7:47**
